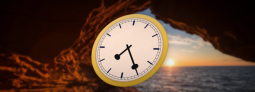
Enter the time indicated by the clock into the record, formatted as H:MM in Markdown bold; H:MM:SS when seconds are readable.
**7:25**
